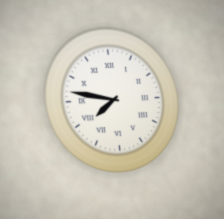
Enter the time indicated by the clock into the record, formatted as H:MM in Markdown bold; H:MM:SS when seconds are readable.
**7:47**
